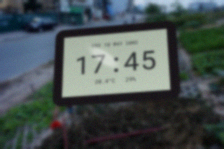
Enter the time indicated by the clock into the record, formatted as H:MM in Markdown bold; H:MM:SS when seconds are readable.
**17:45**
